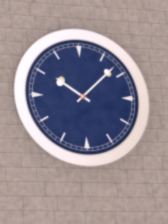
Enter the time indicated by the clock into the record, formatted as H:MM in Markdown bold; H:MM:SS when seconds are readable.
**10:08**
